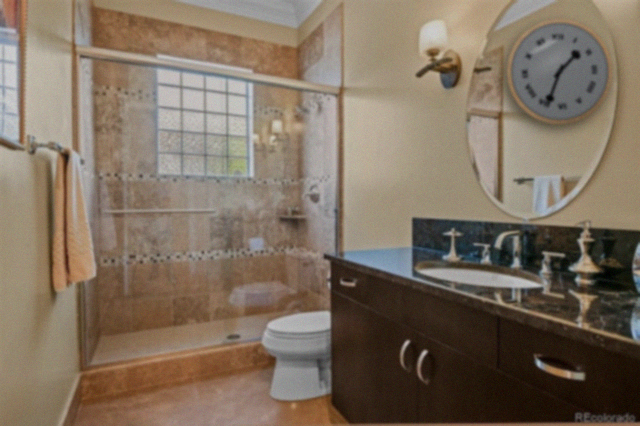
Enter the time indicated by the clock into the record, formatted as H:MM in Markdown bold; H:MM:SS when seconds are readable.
**1:34**
